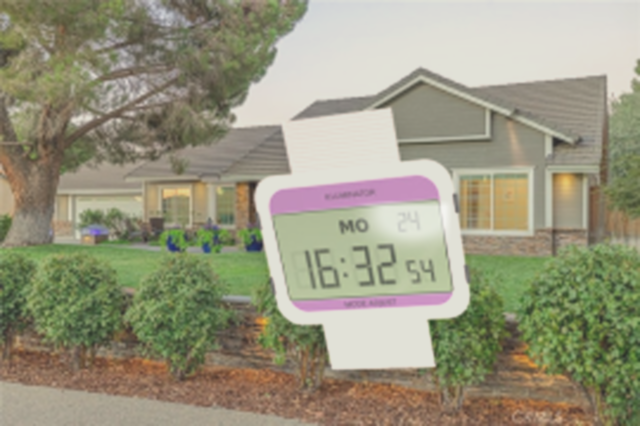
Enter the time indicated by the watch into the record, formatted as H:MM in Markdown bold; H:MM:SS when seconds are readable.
**16:32:54**
